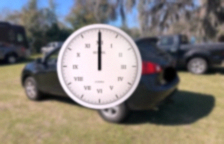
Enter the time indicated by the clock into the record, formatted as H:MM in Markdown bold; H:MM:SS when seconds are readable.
**12:00**
